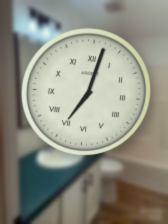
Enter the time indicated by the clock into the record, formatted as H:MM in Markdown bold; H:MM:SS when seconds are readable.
**7:02**
